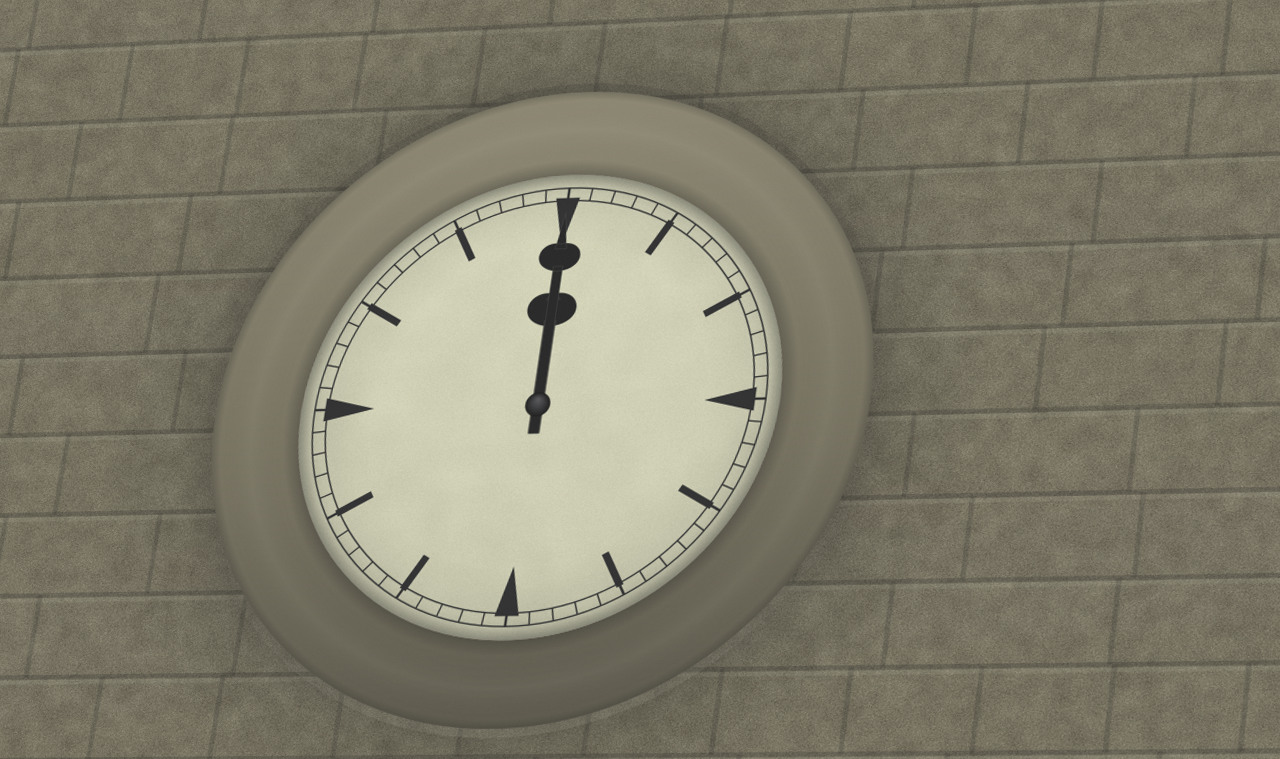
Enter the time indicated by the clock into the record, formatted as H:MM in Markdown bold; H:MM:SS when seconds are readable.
**12:00**
